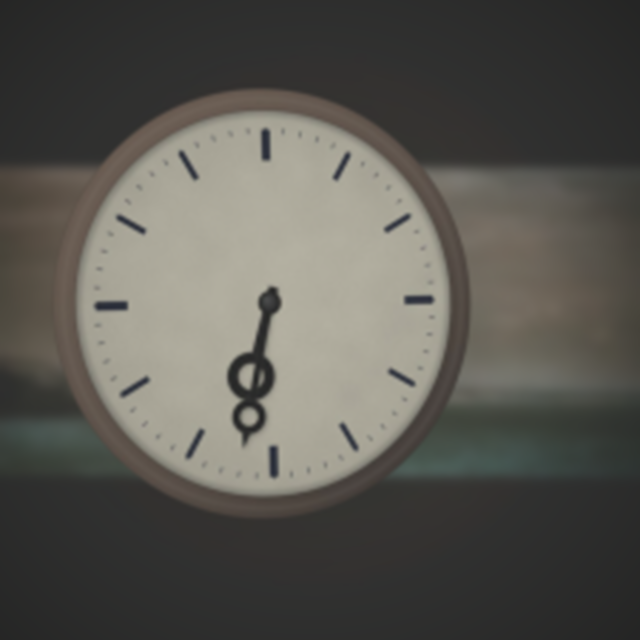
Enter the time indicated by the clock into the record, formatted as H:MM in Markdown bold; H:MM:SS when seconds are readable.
**6:32**
